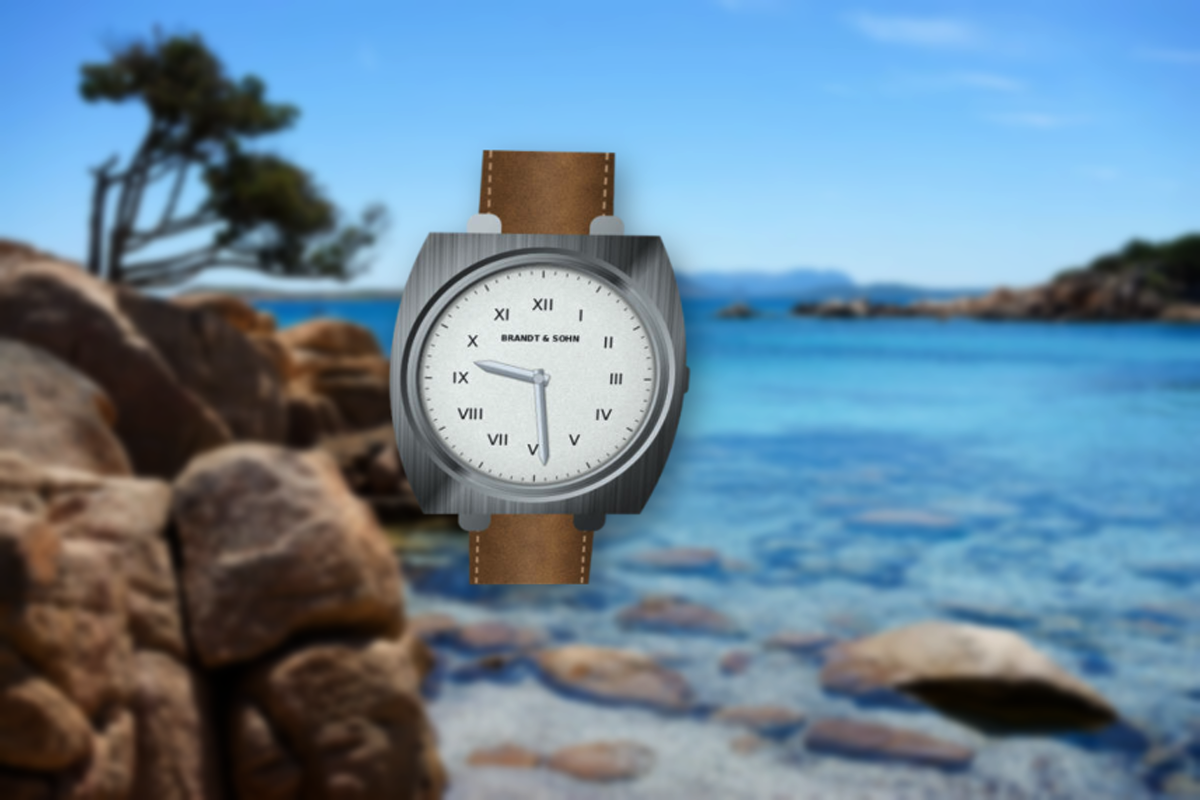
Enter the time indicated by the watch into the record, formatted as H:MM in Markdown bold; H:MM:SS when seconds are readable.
**9:29**
